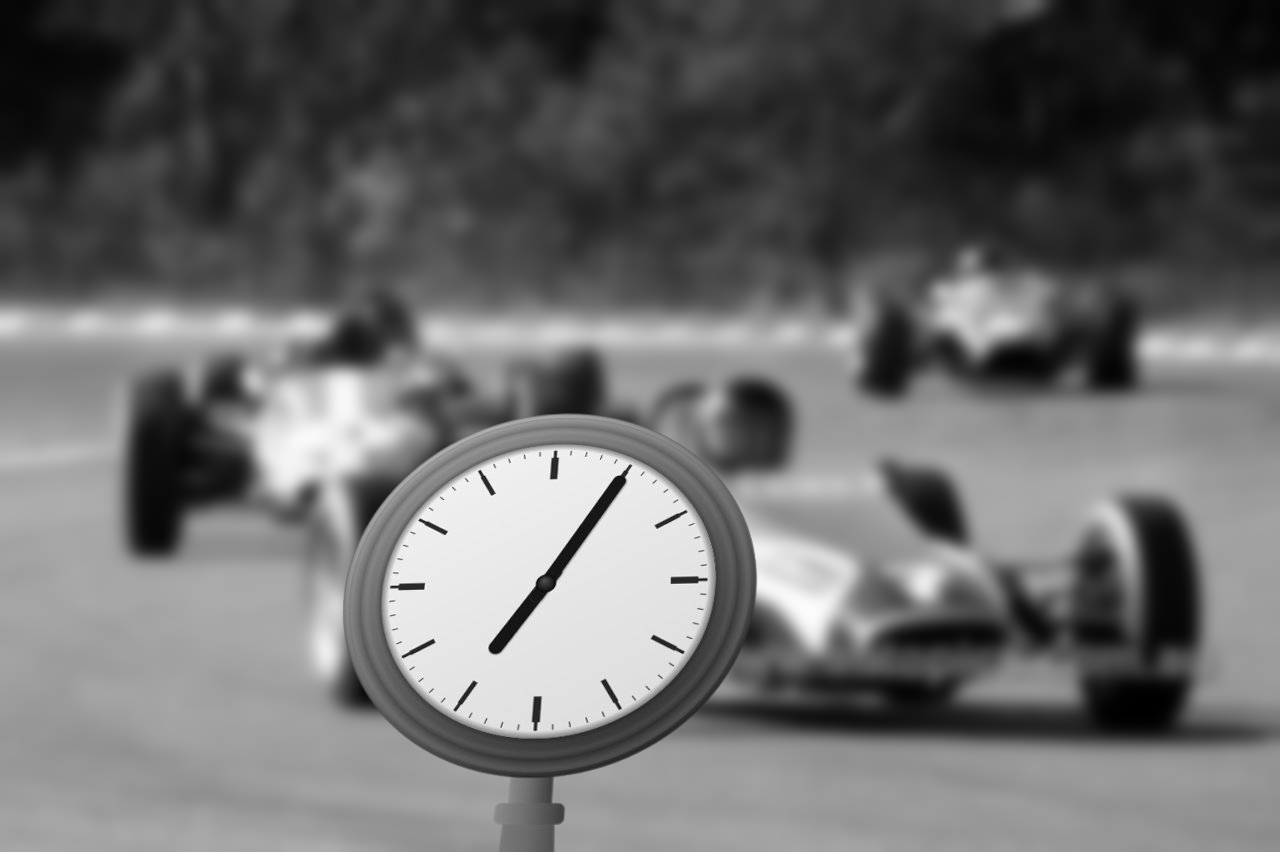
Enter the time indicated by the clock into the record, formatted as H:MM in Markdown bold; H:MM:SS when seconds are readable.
**7:05**
